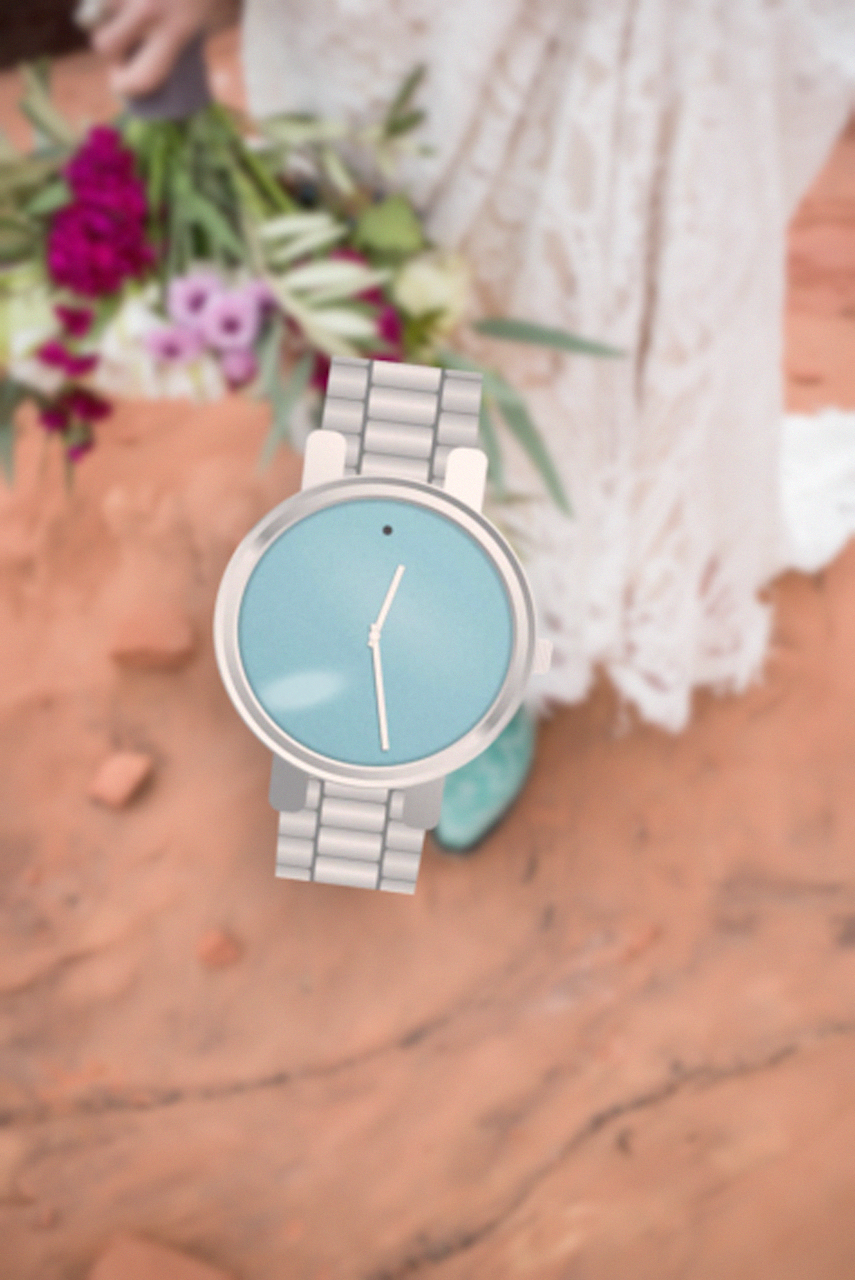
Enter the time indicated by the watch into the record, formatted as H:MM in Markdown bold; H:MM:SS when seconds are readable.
**12:28**
